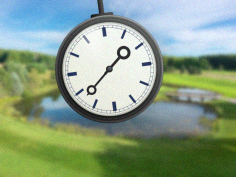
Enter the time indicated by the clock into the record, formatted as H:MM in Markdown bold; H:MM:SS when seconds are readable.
**1:38**
